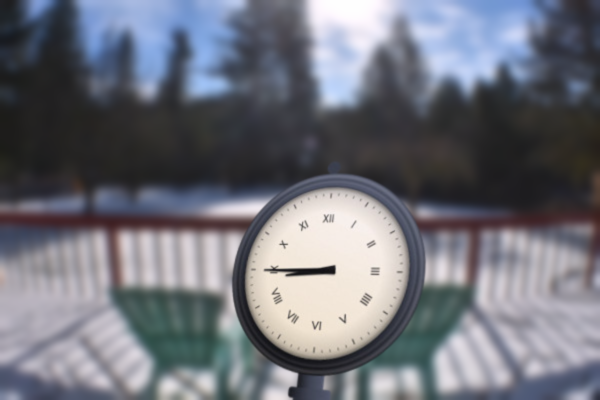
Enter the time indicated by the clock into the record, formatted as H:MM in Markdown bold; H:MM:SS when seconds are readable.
**8:45**
